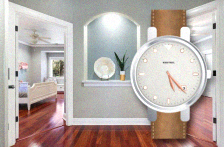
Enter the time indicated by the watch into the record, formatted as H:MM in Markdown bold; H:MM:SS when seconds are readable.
**5:23**
